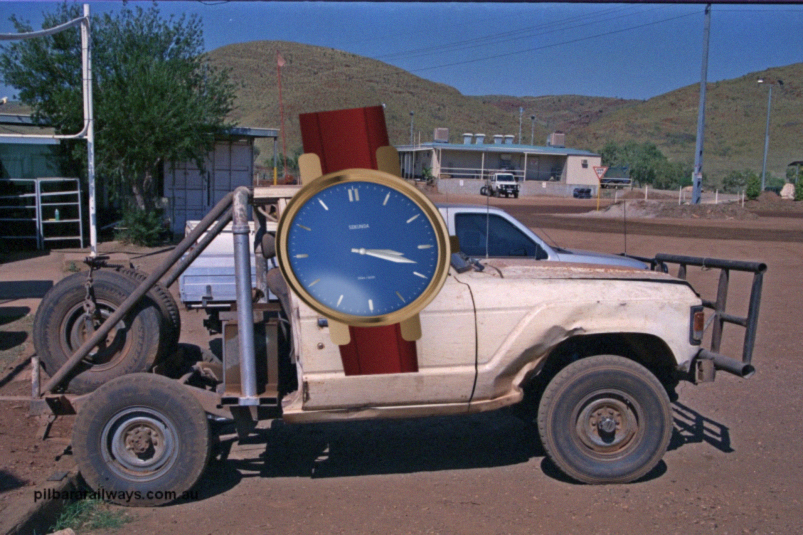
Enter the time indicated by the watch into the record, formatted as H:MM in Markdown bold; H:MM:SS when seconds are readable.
**3:18**
